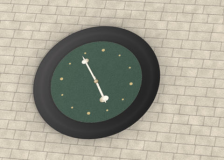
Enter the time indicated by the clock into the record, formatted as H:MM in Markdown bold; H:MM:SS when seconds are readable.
**4:54**
